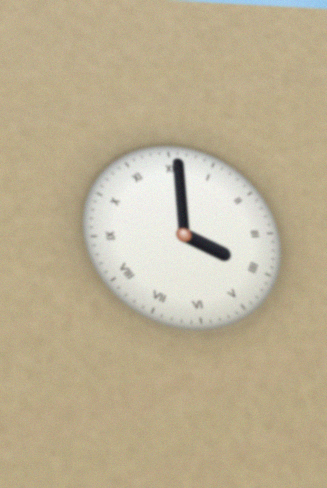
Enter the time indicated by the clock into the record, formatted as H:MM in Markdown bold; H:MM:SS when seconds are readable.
**4:01**
